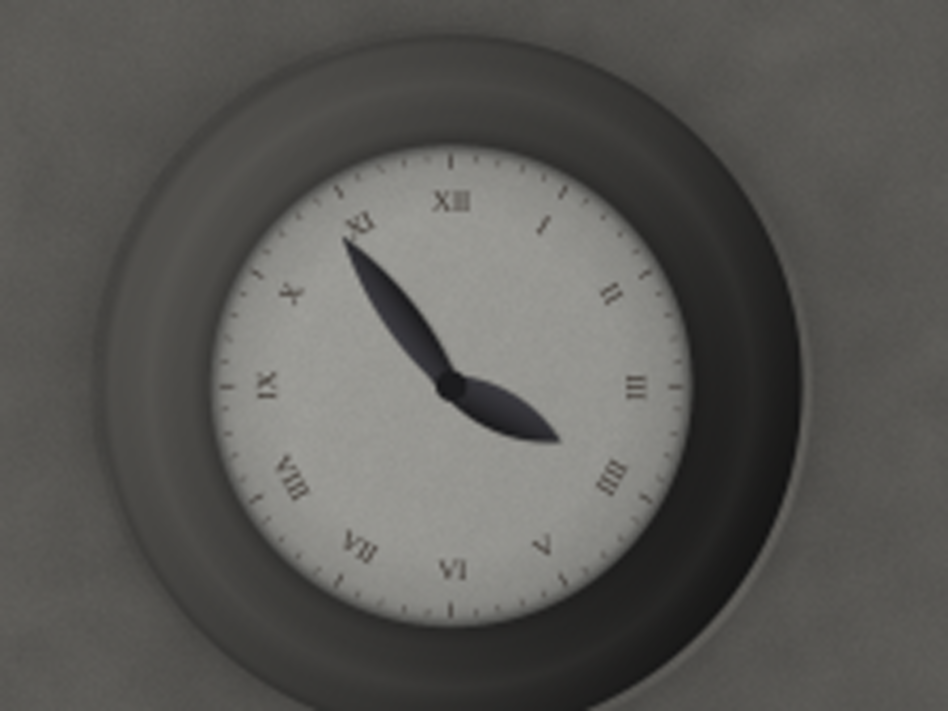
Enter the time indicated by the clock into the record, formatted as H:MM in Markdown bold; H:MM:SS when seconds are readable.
**3:54**
